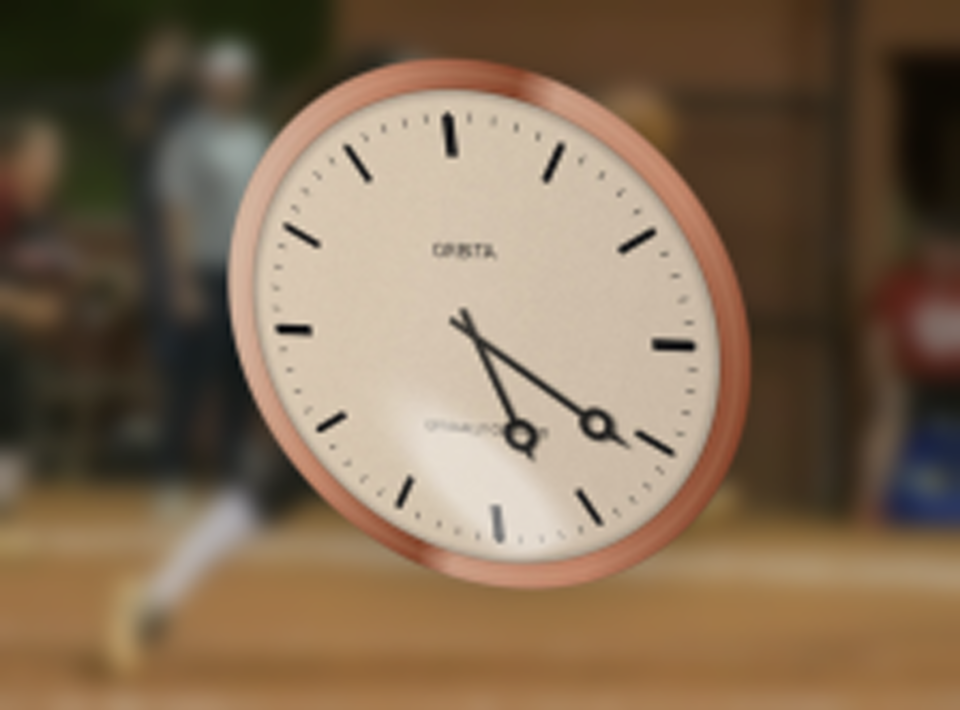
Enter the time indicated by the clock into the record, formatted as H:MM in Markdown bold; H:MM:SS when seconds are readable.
**5:21**
